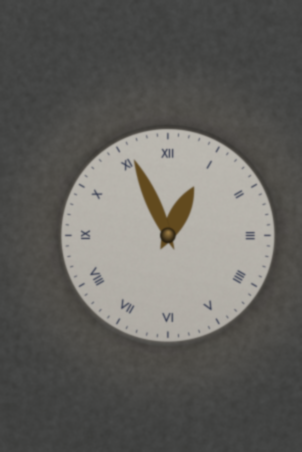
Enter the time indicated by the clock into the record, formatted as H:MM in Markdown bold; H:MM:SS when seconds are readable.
**12:56**
